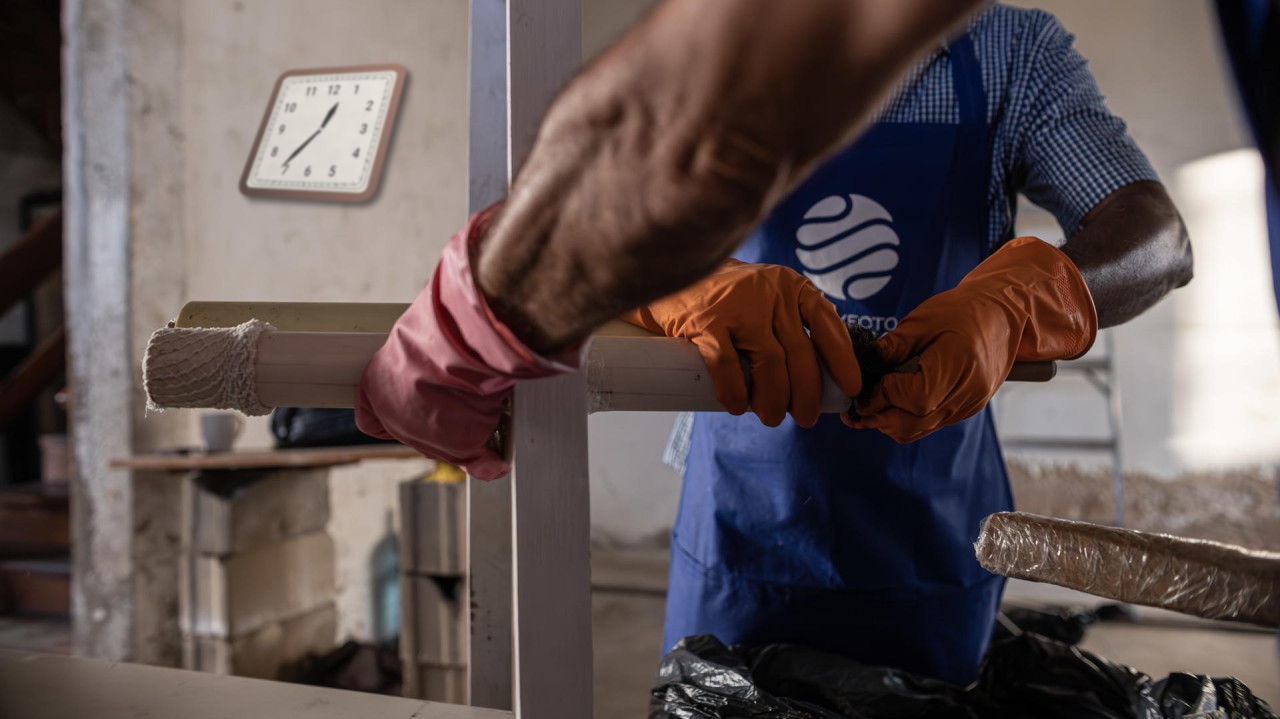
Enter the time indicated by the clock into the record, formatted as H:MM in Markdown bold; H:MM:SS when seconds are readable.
**12:36**
